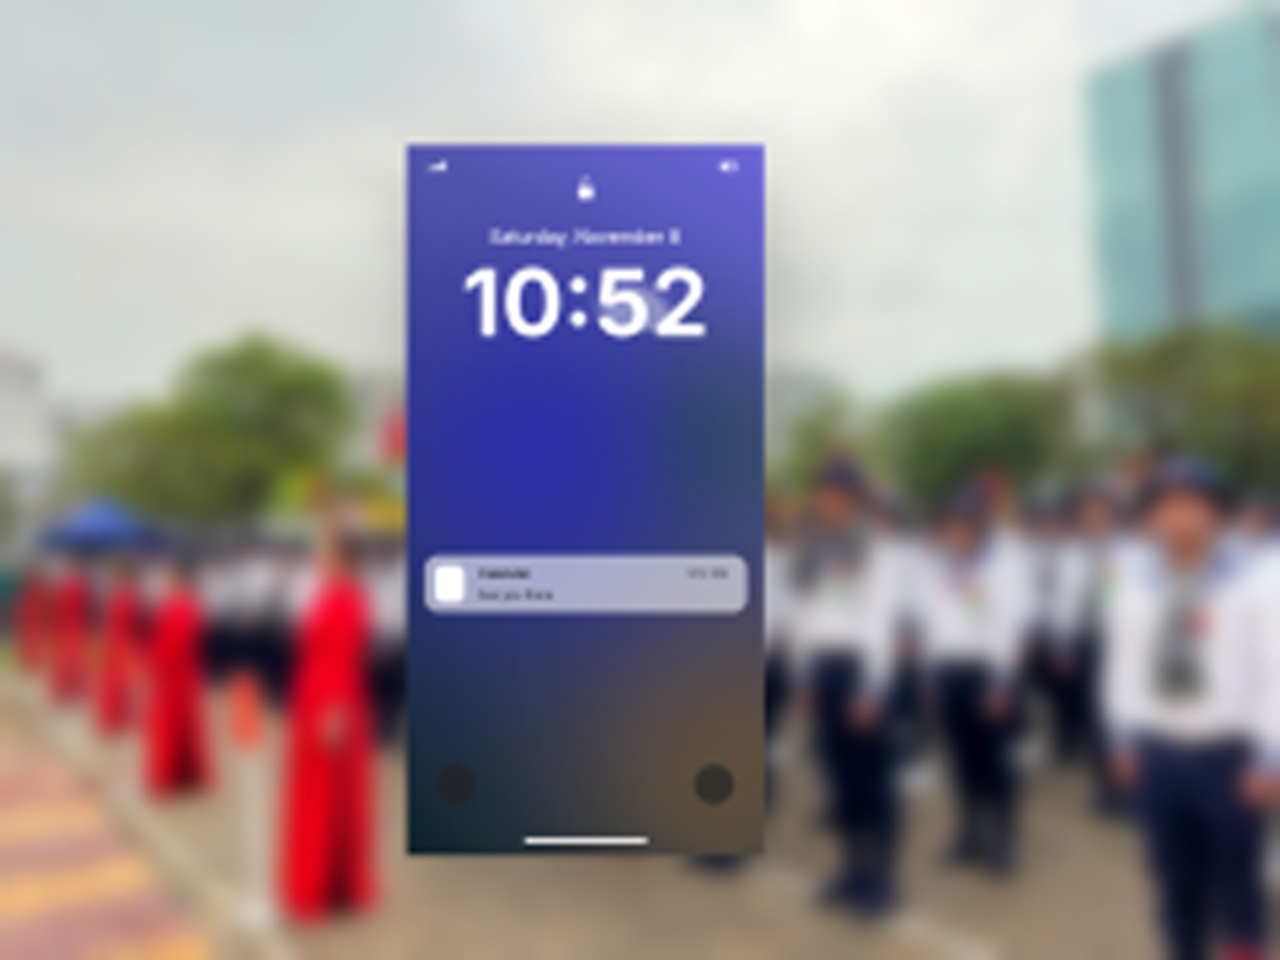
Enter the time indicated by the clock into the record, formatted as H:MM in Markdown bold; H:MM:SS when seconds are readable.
**10:52**
